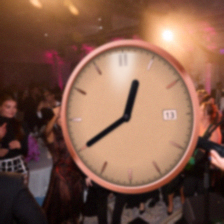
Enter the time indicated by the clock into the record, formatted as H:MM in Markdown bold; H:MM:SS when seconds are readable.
**12:40**
